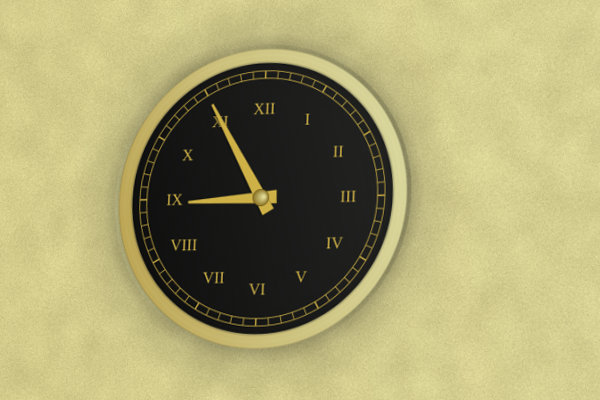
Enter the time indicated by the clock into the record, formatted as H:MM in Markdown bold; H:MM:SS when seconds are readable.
**8:55**
